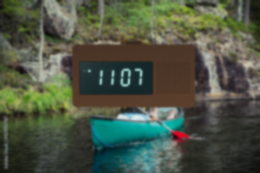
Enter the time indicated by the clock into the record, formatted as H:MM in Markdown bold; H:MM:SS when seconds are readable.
**11:07**
